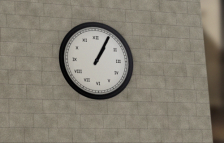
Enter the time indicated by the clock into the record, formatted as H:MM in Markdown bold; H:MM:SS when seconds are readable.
**1:05**
